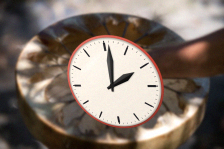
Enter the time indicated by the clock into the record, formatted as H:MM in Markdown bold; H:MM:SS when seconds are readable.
**2:01**
